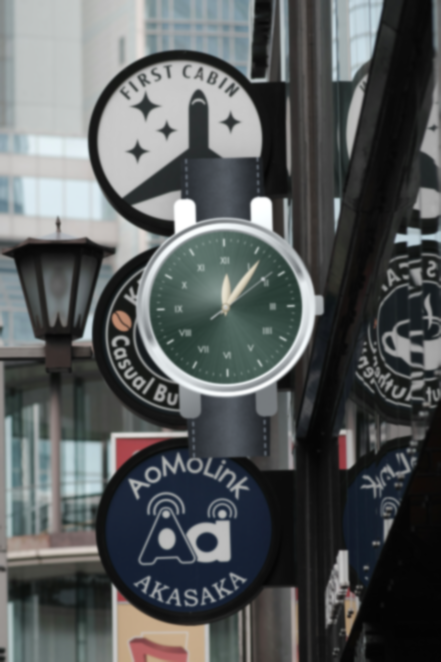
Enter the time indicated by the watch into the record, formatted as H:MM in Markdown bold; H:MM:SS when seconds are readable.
**12:06:09**
